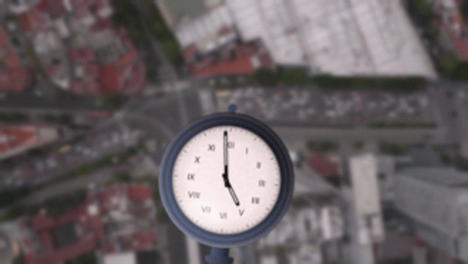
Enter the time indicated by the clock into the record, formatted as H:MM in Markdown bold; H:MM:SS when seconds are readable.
**4:59**
